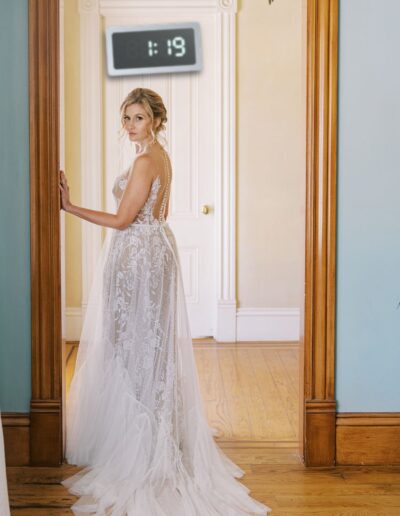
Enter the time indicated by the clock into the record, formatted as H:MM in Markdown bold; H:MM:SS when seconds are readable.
**1:19**
